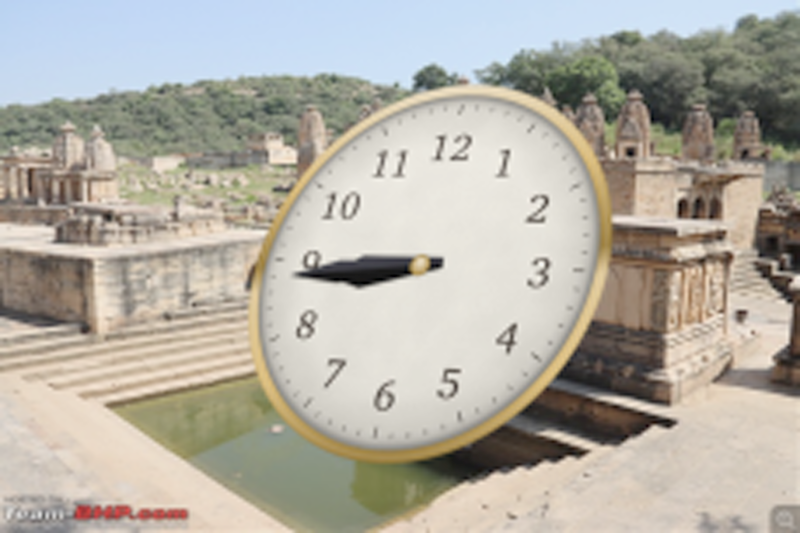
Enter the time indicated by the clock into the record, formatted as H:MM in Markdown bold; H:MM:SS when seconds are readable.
**8:44**
